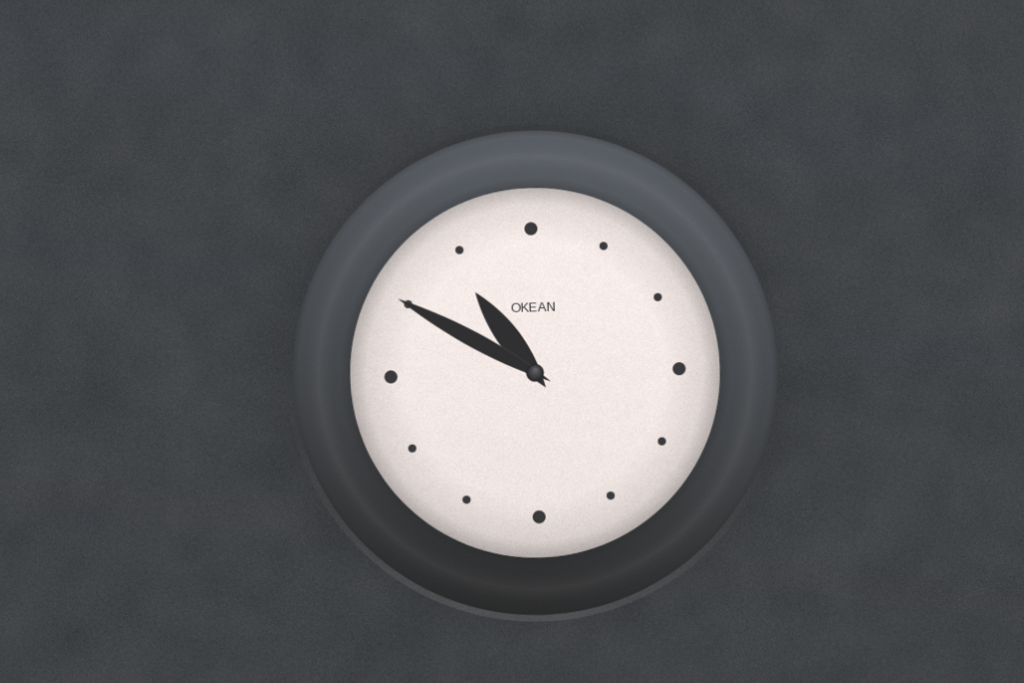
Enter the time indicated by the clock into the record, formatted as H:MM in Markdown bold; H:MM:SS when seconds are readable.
**10:50**
